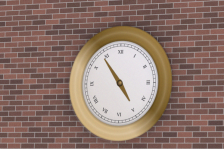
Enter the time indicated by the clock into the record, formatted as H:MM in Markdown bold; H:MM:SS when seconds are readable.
**4:54**
